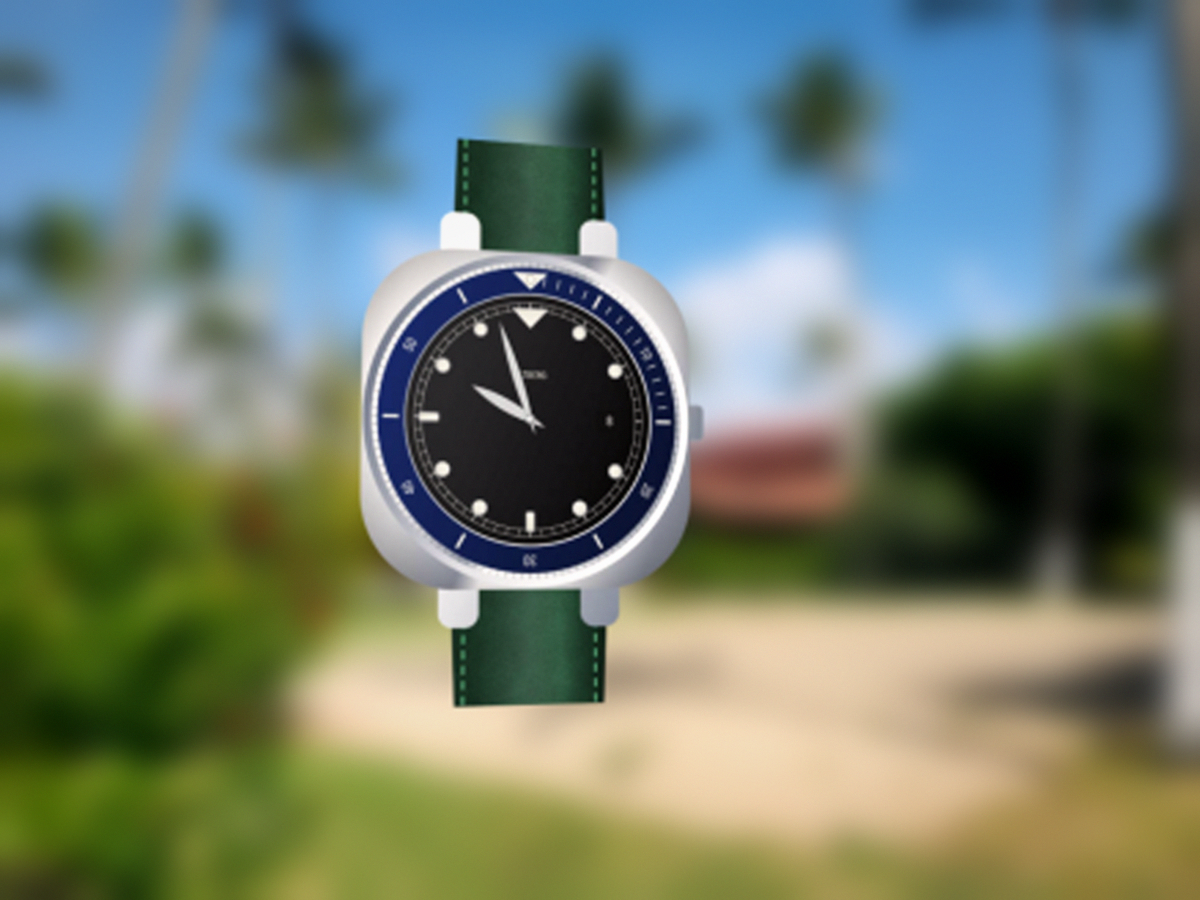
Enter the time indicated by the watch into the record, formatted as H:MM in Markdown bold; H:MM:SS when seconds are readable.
**9:57**
